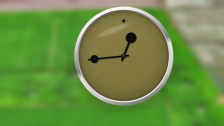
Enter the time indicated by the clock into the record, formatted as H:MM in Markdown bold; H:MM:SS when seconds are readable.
**12:44**
